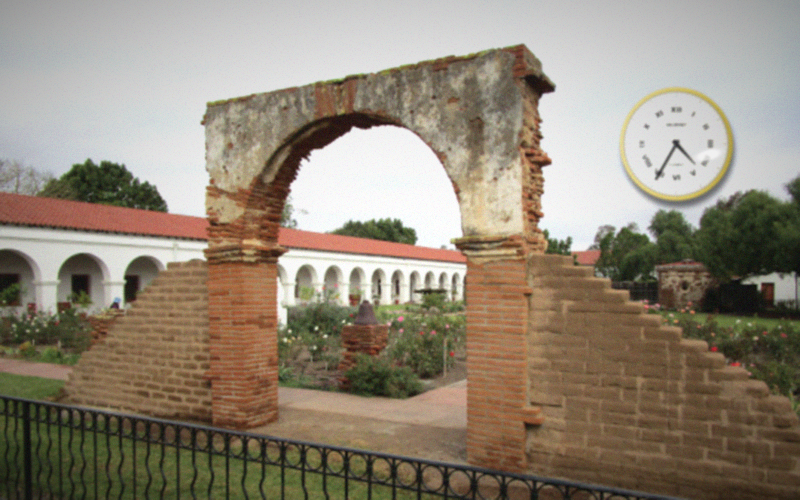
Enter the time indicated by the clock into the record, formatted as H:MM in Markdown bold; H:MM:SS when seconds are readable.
**4:35**
